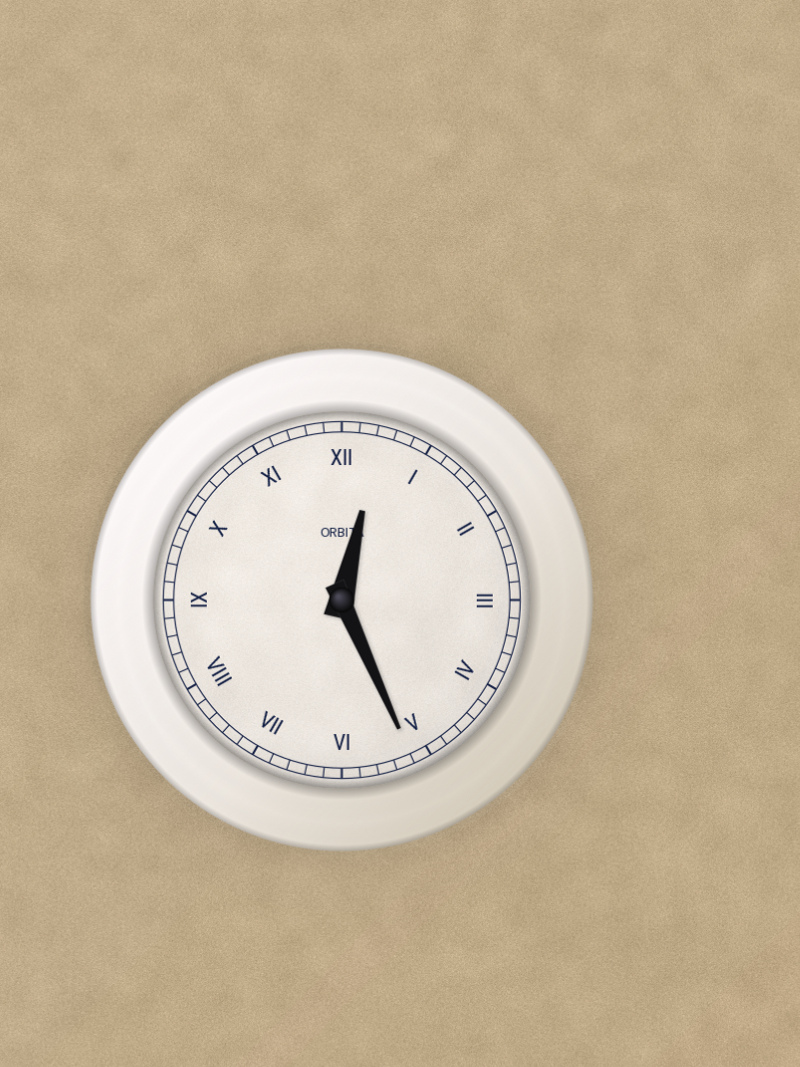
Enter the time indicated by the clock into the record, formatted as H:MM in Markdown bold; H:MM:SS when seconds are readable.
**12:26**
